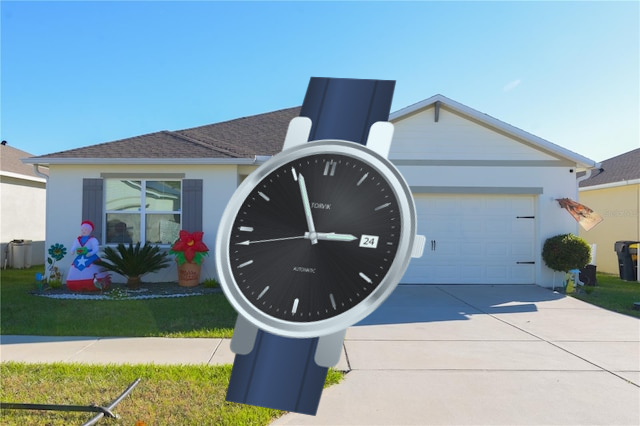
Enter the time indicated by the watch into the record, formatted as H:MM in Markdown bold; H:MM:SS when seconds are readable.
**2:55:43**
